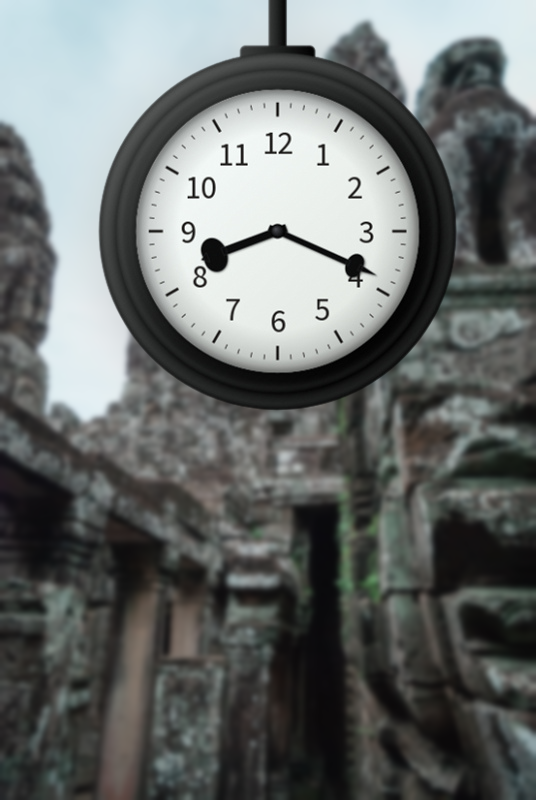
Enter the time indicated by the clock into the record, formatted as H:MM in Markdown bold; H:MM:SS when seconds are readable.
**8:19**
